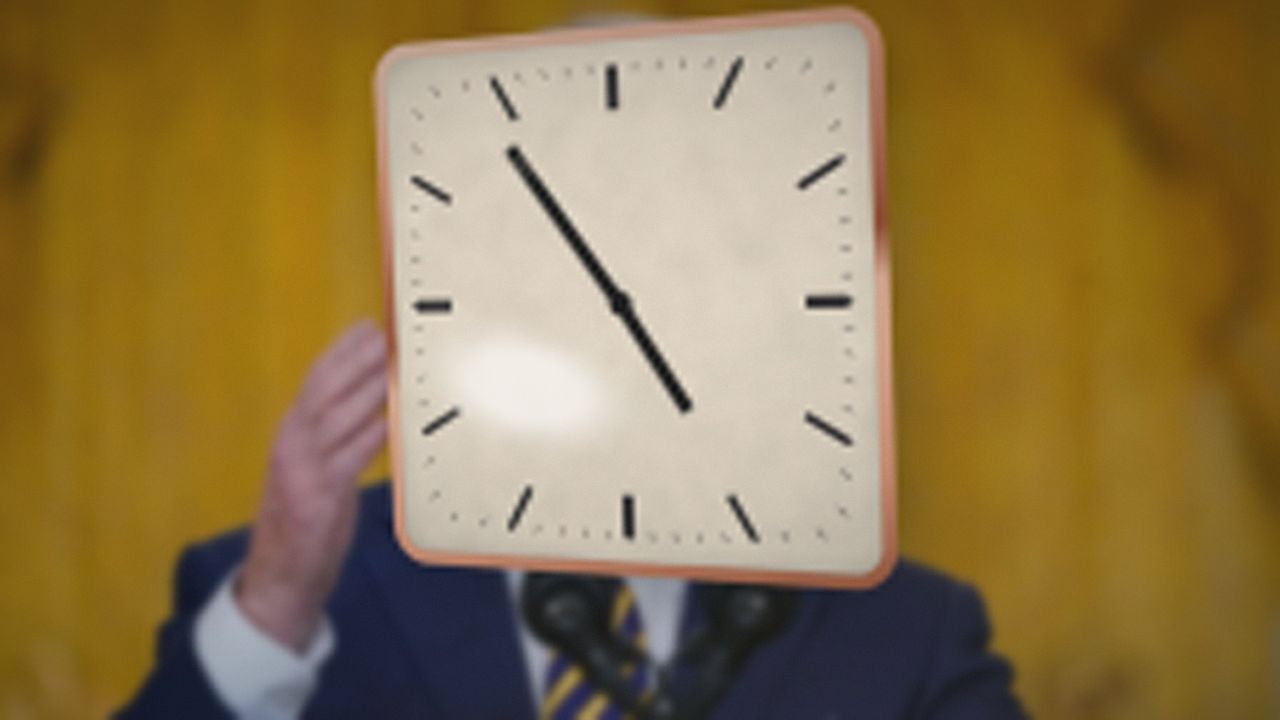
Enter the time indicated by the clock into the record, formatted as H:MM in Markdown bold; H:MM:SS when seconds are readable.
**4:54**
